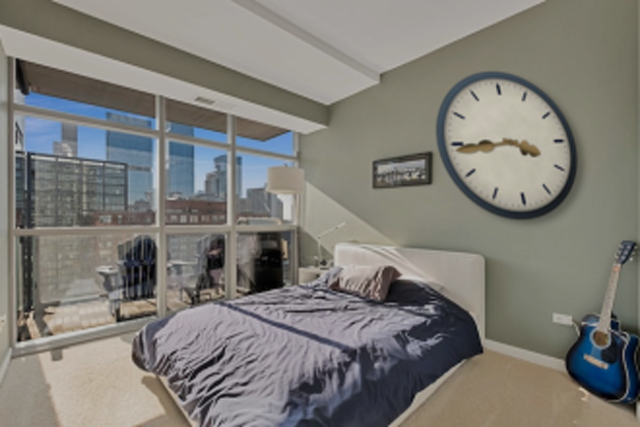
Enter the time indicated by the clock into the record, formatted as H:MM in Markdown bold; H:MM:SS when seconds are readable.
**3:44**
